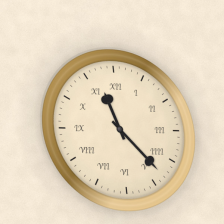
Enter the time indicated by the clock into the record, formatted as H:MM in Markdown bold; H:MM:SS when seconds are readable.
**11:23**
